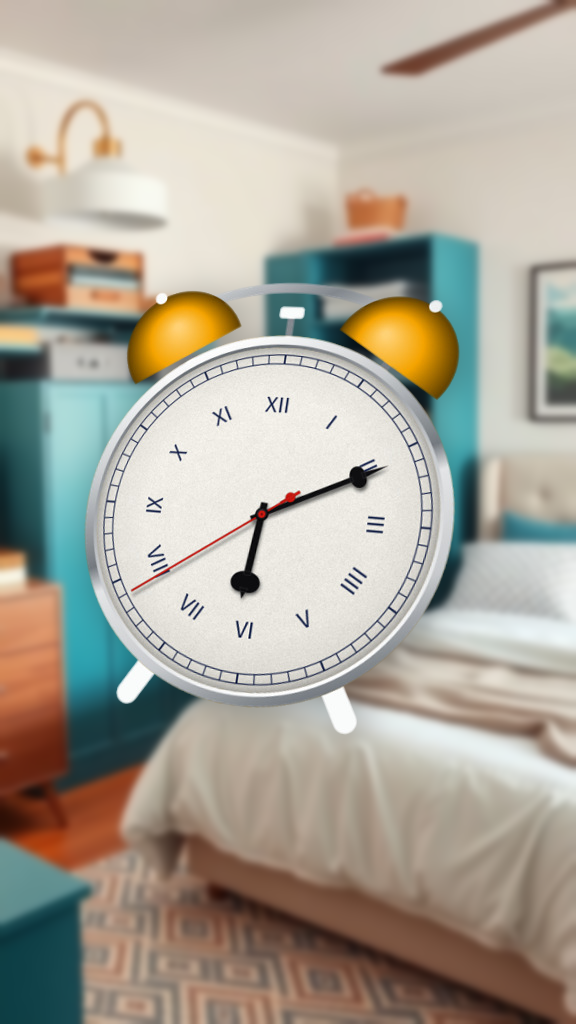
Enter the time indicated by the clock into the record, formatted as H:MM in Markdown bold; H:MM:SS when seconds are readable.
**6:10:39**
